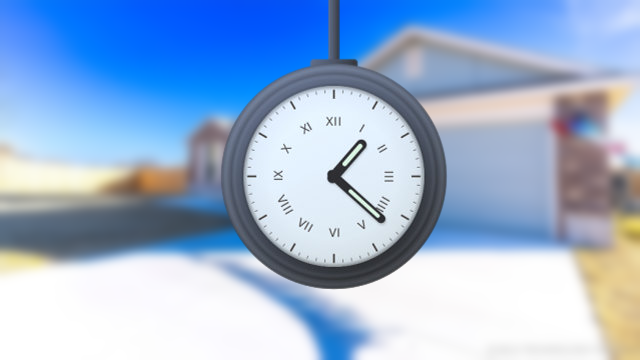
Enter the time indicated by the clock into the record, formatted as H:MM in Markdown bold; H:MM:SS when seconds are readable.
**1:22**
